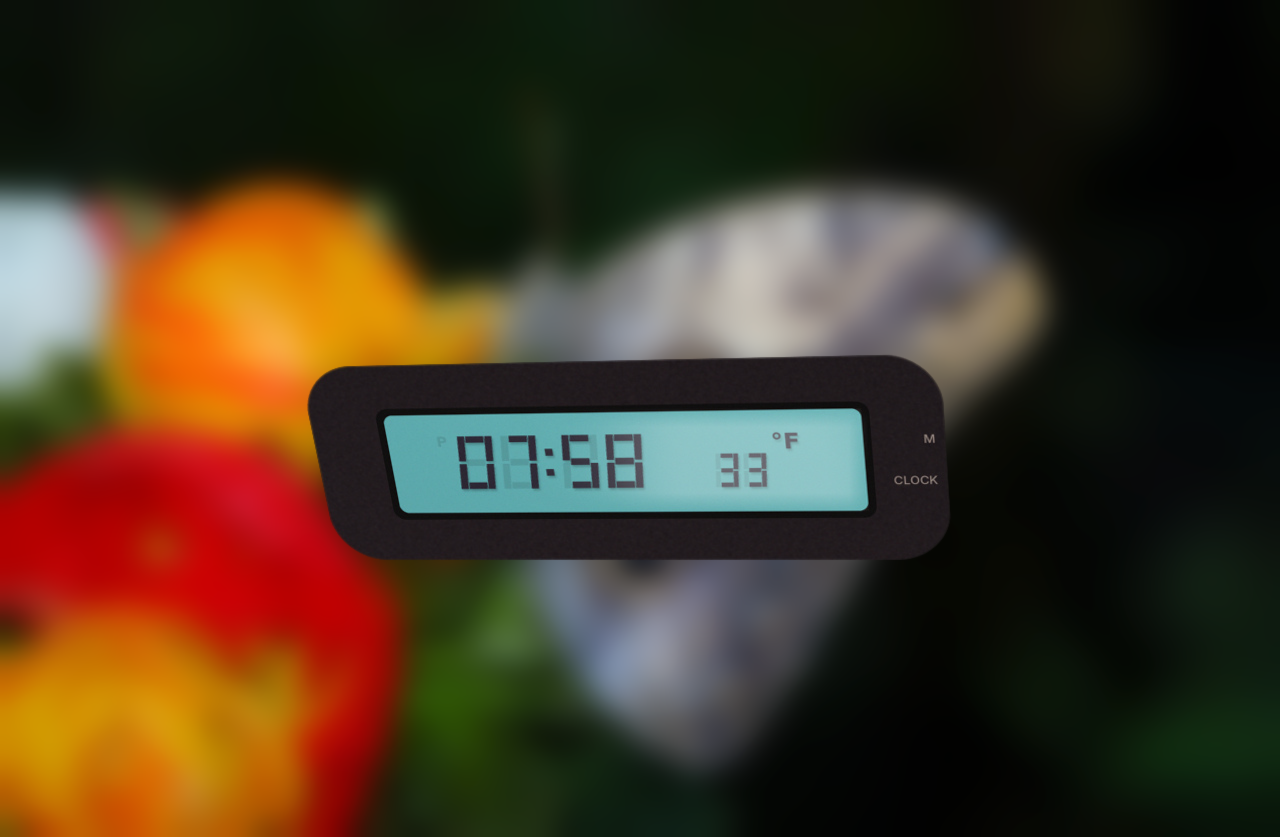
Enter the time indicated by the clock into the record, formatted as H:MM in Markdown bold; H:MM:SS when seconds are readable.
**7:58**
